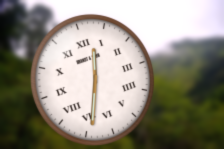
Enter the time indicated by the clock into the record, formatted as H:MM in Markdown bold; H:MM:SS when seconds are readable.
**12:34**
